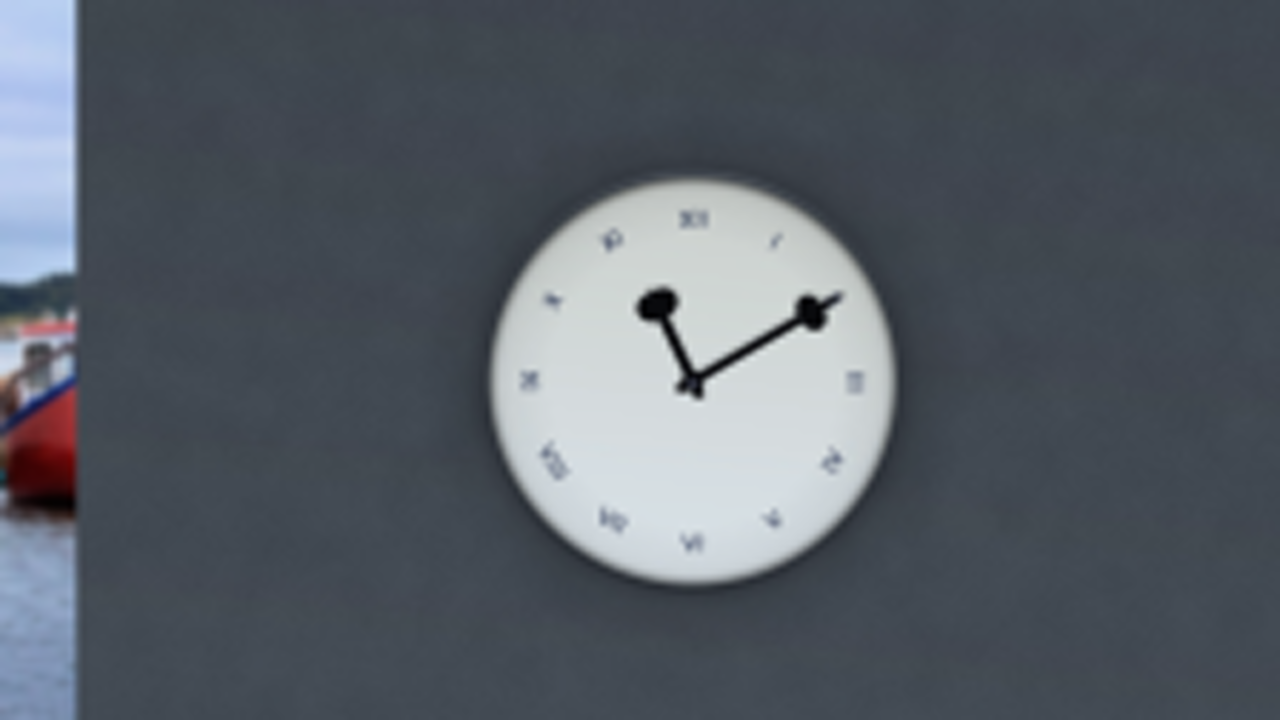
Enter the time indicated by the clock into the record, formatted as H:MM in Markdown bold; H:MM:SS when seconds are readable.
**11:10**
